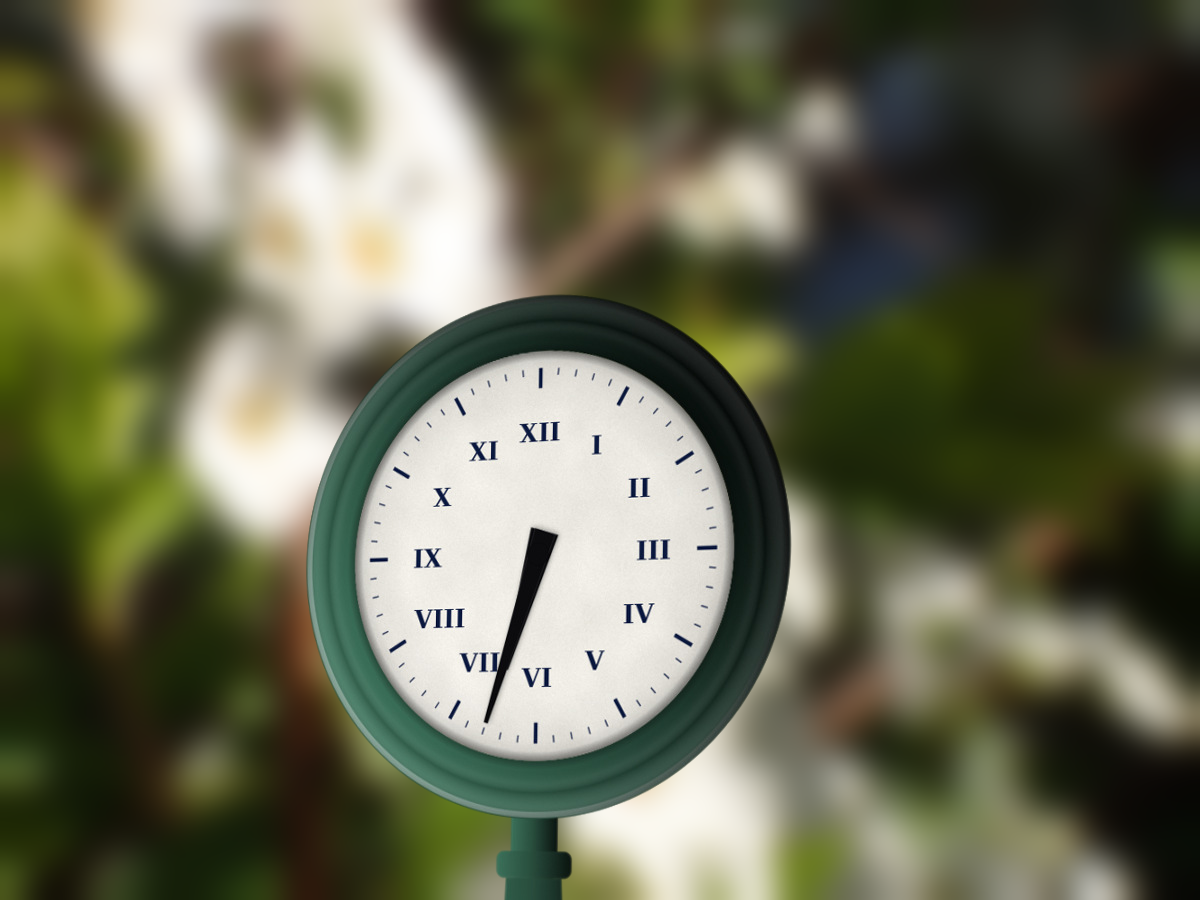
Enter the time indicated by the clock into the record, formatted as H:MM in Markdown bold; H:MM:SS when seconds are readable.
**6:33**
